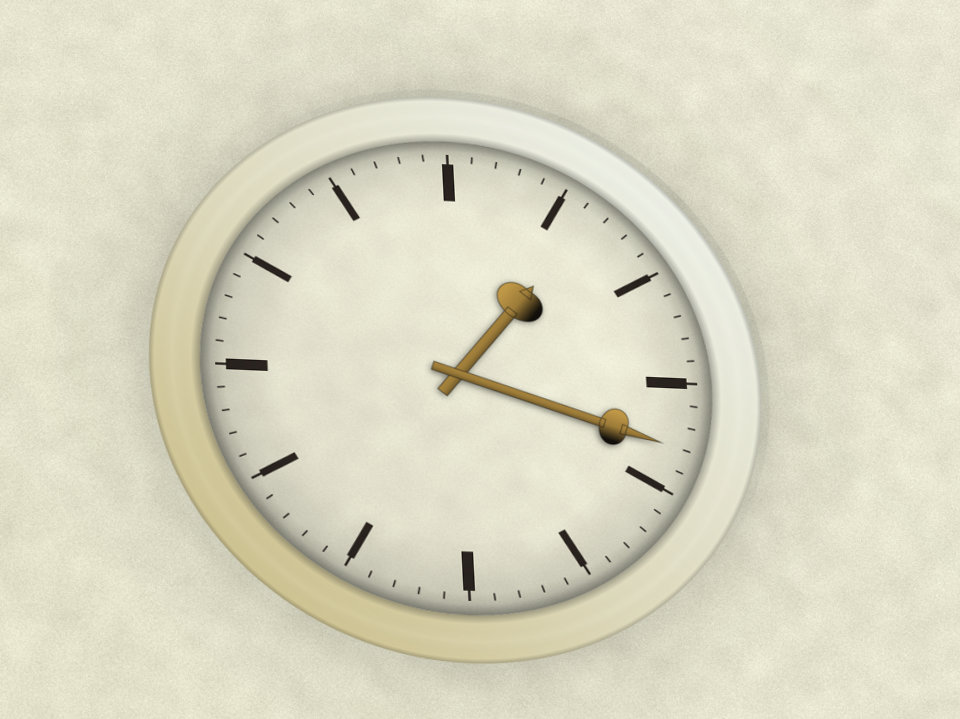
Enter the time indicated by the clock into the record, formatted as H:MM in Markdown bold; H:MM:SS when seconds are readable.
**1:18**
